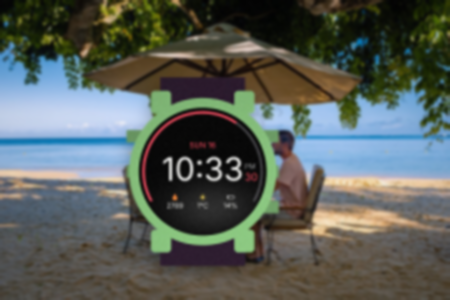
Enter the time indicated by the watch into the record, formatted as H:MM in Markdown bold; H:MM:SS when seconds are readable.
**10:33**
